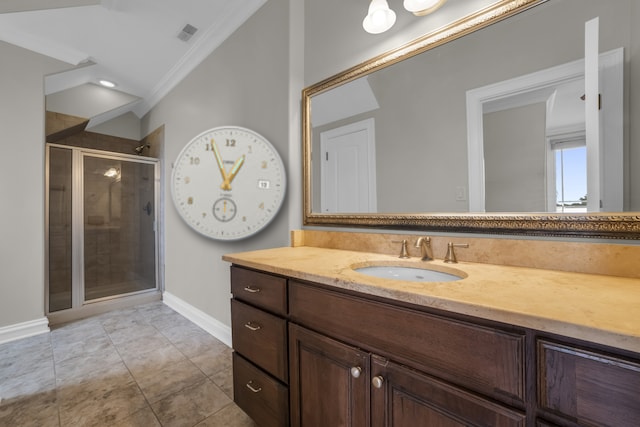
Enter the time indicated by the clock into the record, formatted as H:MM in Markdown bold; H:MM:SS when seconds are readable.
**12:56**
